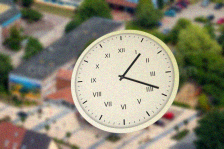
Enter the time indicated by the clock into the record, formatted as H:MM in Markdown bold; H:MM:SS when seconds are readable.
**1:19**
